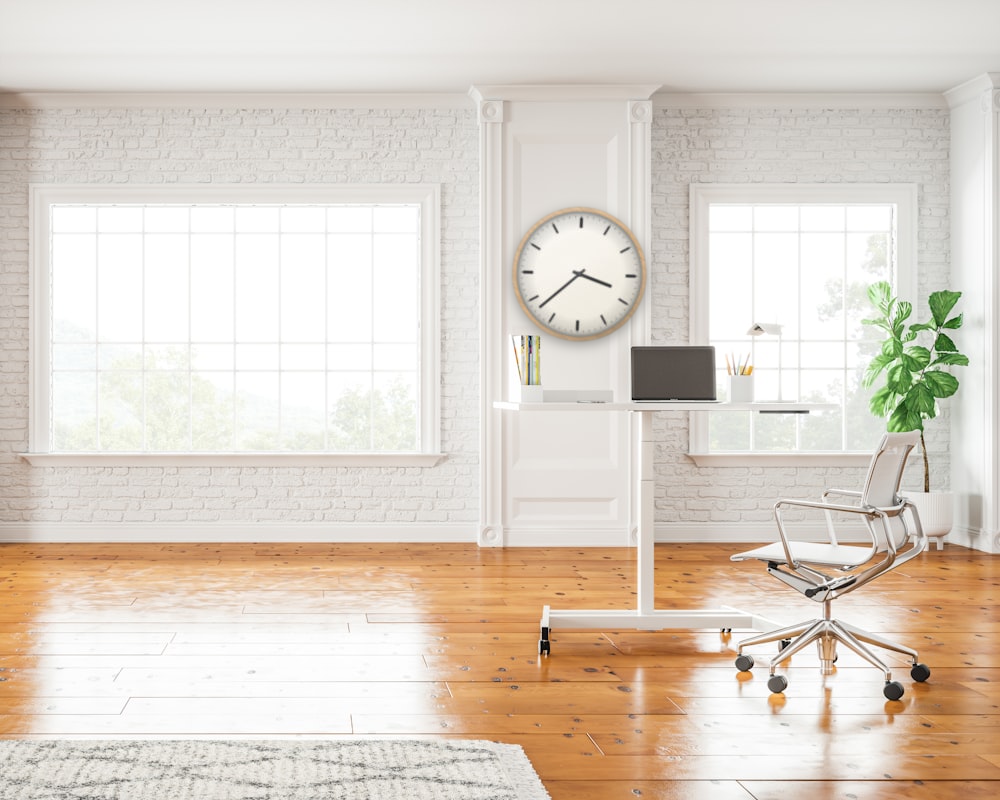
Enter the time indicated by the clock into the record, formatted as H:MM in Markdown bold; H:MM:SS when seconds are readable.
**3:38**
